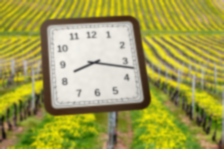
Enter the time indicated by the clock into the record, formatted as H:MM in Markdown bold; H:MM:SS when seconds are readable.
**8:17**
